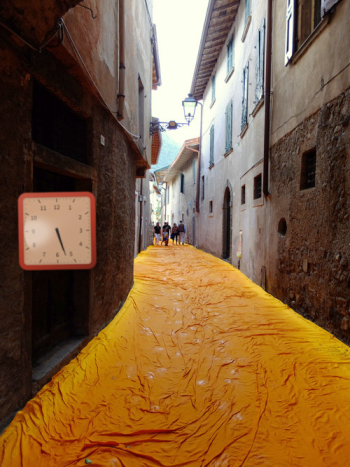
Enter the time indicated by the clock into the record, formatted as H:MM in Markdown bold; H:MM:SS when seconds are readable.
**5:27**
